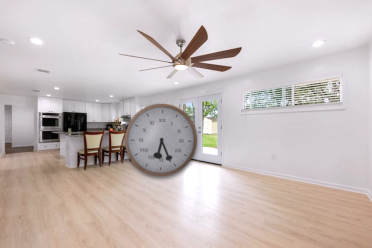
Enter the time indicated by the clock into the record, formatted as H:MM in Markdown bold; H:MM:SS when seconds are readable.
**6:26**
